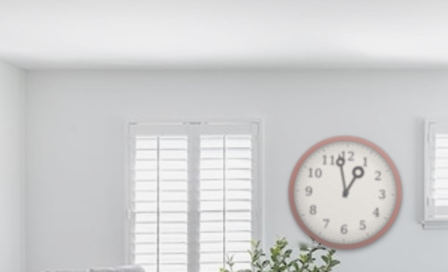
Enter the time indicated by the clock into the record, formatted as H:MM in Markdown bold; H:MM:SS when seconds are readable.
**12:58**
